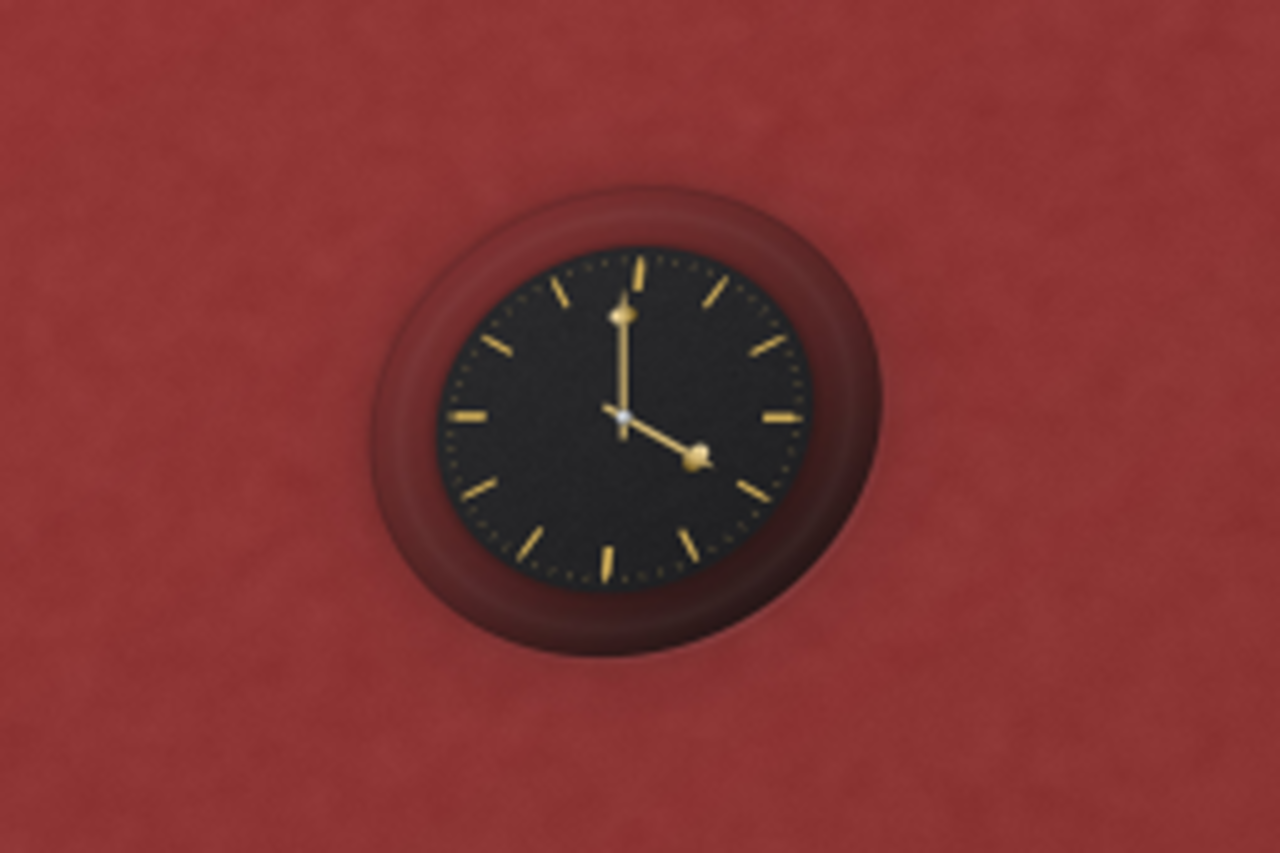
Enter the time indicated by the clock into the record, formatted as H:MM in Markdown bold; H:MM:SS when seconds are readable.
**3:59**
